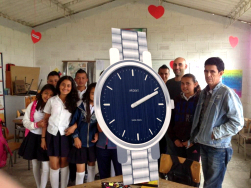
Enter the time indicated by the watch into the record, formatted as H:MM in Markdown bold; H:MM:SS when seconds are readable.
**2:11**
